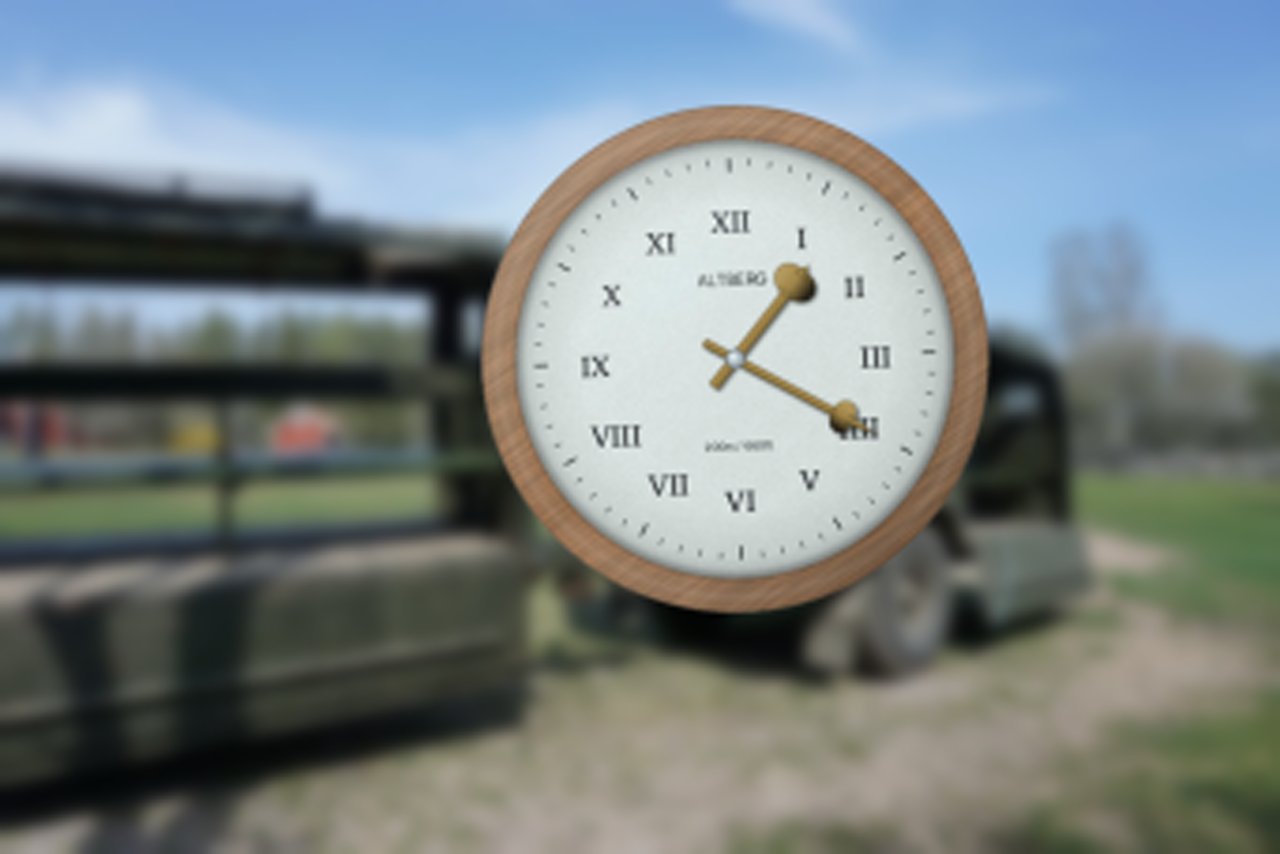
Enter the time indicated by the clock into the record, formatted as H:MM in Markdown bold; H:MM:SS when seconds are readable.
**1:20**
